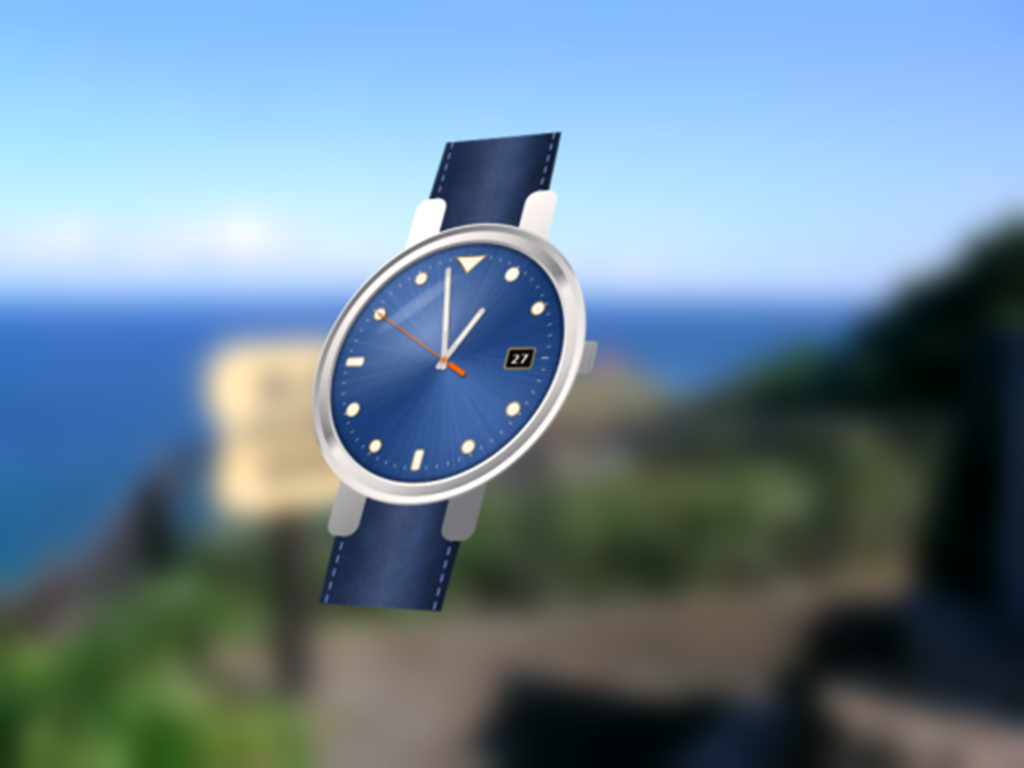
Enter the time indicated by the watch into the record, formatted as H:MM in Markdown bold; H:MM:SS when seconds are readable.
**12:57:50**
